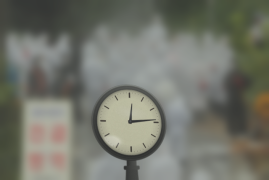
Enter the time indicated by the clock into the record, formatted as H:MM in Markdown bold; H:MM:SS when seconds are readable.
**12:14**
